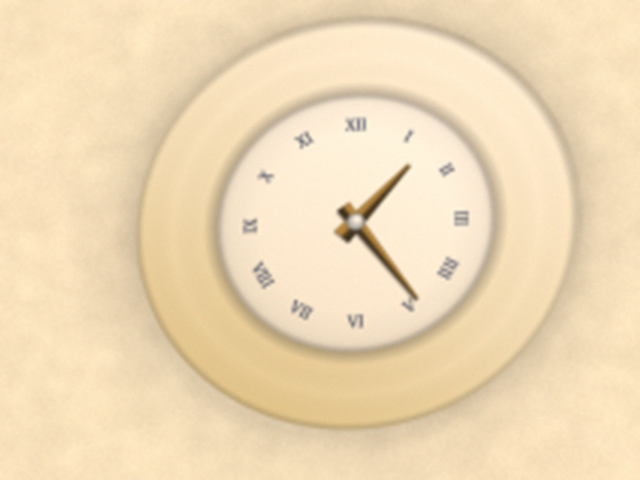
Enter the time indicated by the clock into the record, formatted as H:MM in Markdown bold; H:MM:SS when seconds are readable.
**1:24**
